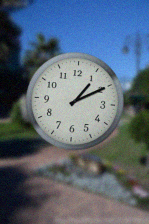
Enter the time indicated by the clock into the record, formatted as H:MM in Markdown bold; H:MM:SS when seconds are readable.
**1:10**
